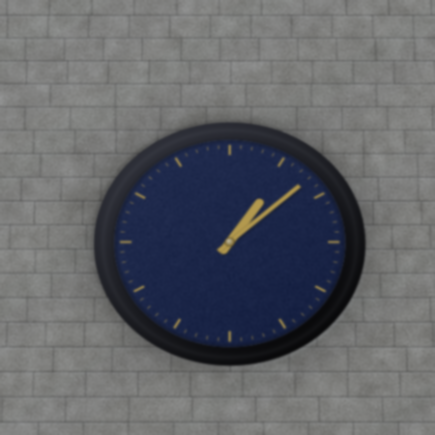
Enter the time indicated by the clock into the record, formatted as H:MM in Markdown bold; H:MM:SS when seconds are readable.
**1:08**
